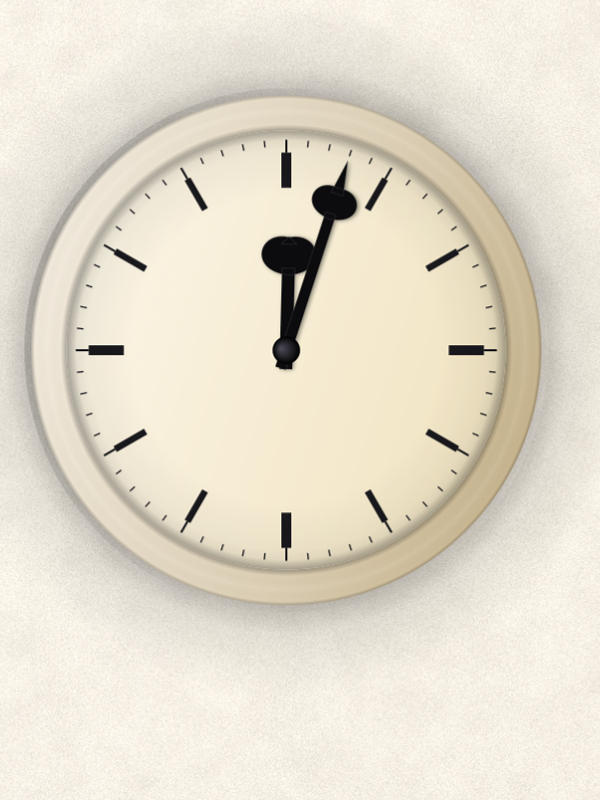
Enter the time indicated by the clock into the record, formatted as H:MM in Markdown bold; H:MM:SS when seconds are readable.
**12:03**
